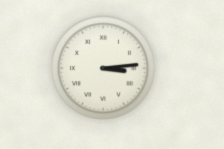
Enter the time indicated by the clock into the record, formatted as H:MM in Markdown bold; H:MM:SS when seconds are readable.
**3:14**
